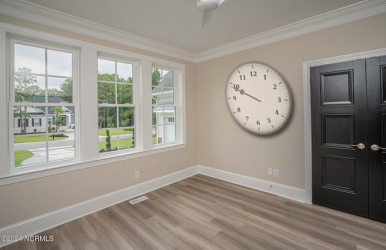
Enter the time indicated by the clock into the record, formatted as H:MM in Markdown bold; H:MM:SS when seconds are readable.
**9:49**
